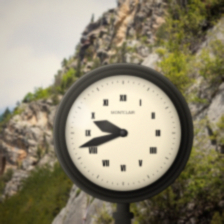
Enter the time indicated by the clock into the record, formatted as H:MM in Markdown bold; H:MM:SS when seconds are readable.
**9:42**
